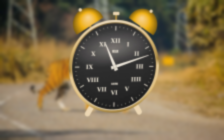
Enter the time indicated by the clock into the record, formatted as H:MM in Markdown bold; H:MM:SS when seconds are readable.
**11:12**
